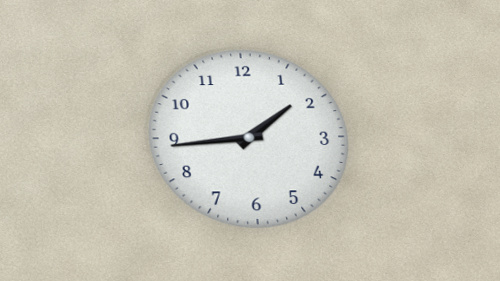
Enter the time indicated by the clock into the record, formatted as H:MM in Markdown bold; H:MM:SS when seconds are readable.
**1:44**
